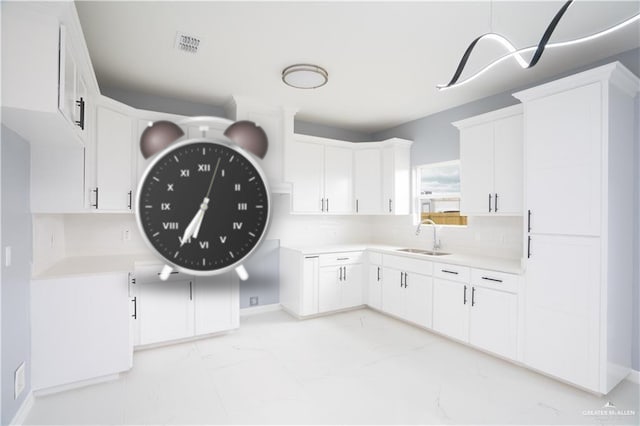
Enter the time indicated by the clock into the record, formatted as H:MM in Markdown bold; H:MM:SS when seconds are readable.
**6:35:03**
